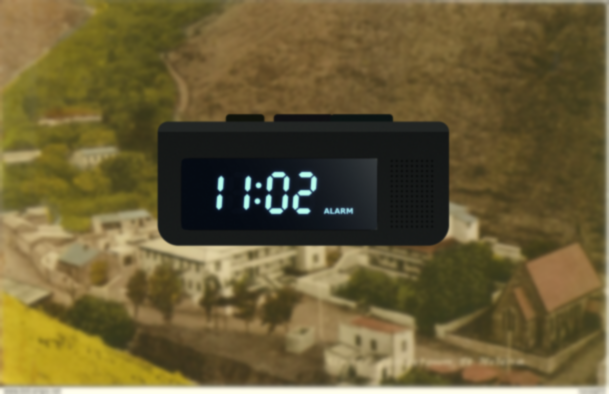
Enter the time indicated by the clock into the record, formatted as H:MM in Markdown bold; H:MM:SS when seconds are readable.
**11:02**
